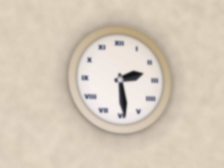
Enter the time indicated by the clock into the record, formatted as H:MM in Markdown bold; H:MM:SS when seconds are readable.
**2:29**
